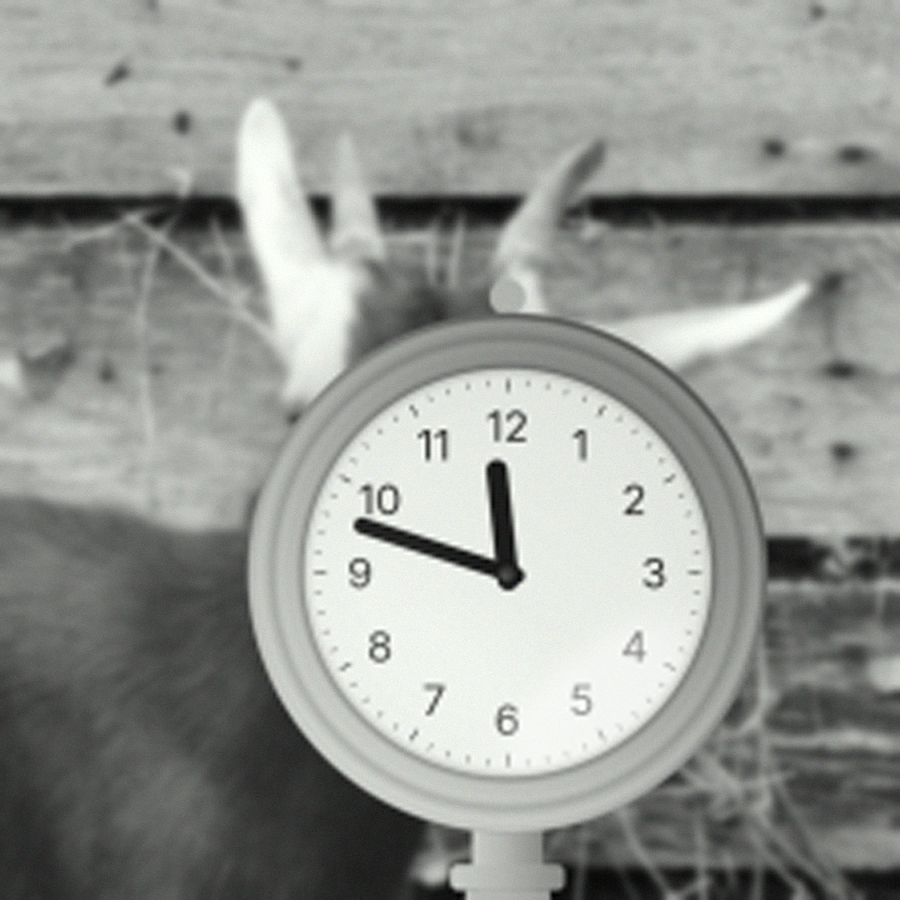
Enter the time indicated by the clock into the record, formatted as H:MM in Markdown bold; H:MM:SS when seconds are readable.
**11:48**
